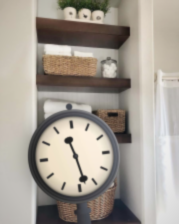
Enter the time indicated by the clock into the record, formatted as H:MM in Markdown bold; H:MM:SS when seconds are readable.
**11:28**
